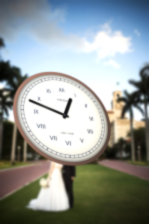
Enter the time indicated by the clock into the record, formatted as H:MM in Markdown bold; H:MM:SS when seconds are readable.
**12:48**
